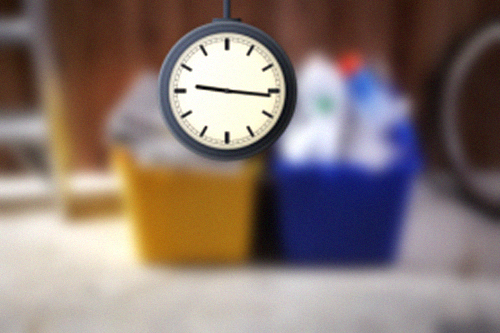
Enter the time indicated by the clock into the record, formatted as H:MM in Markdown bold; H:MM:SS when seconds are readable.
**9:16**
